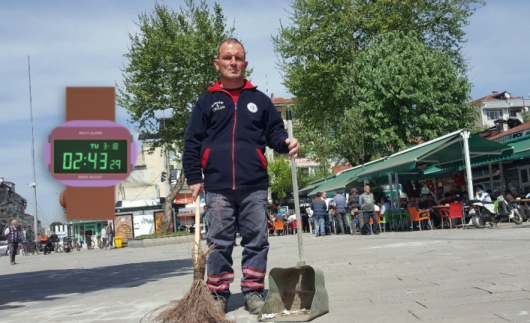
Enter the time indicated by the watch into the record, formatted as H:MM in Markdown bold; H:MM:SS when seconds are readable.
**2:43:29**
